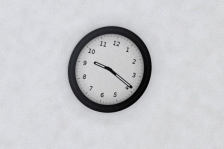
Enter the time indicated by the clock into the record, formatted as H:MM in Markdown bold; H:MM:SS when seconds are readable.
**9:19**
